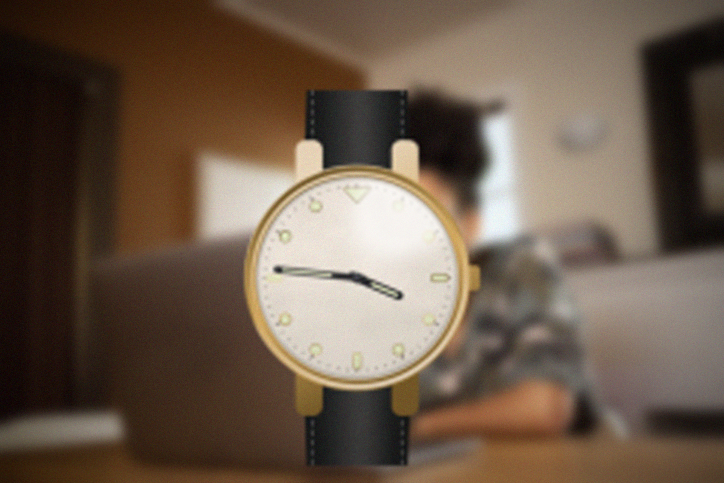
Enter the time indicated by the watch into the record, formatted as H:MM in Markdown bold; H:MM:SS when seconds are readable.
**3:46**
